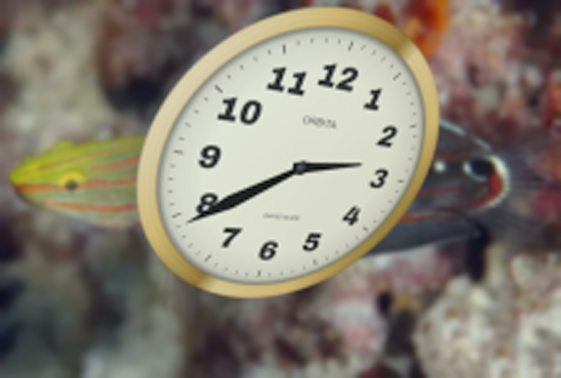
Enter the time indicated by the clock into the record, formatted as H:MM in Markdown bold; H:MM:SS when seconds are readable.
**2:39**
